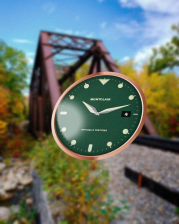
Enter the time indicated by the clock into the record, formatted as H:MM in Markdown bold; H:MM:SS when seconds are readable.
**10:12**
